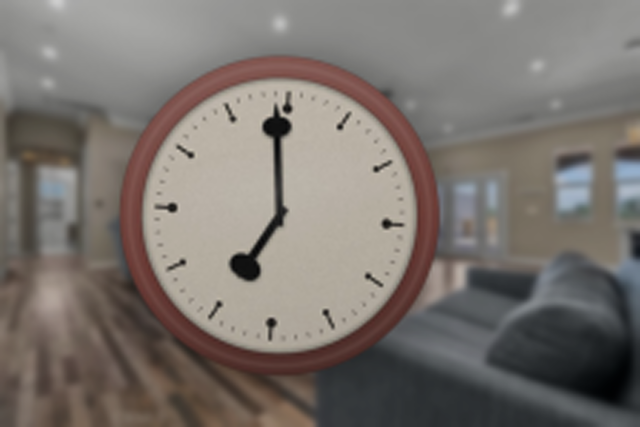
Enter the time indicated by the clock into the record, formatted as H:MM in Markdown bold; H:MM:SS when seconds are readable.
**6:59**
